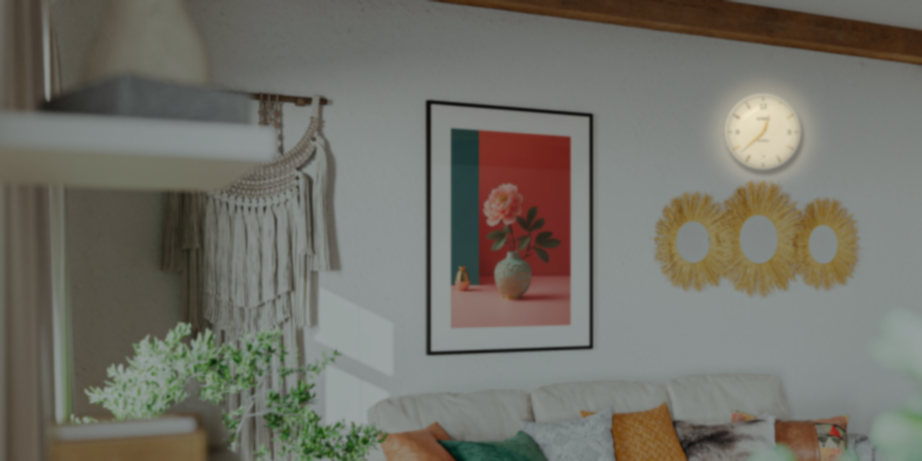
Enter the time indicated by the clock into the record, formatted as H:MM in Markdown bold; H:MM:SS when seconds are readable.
**12:38**
